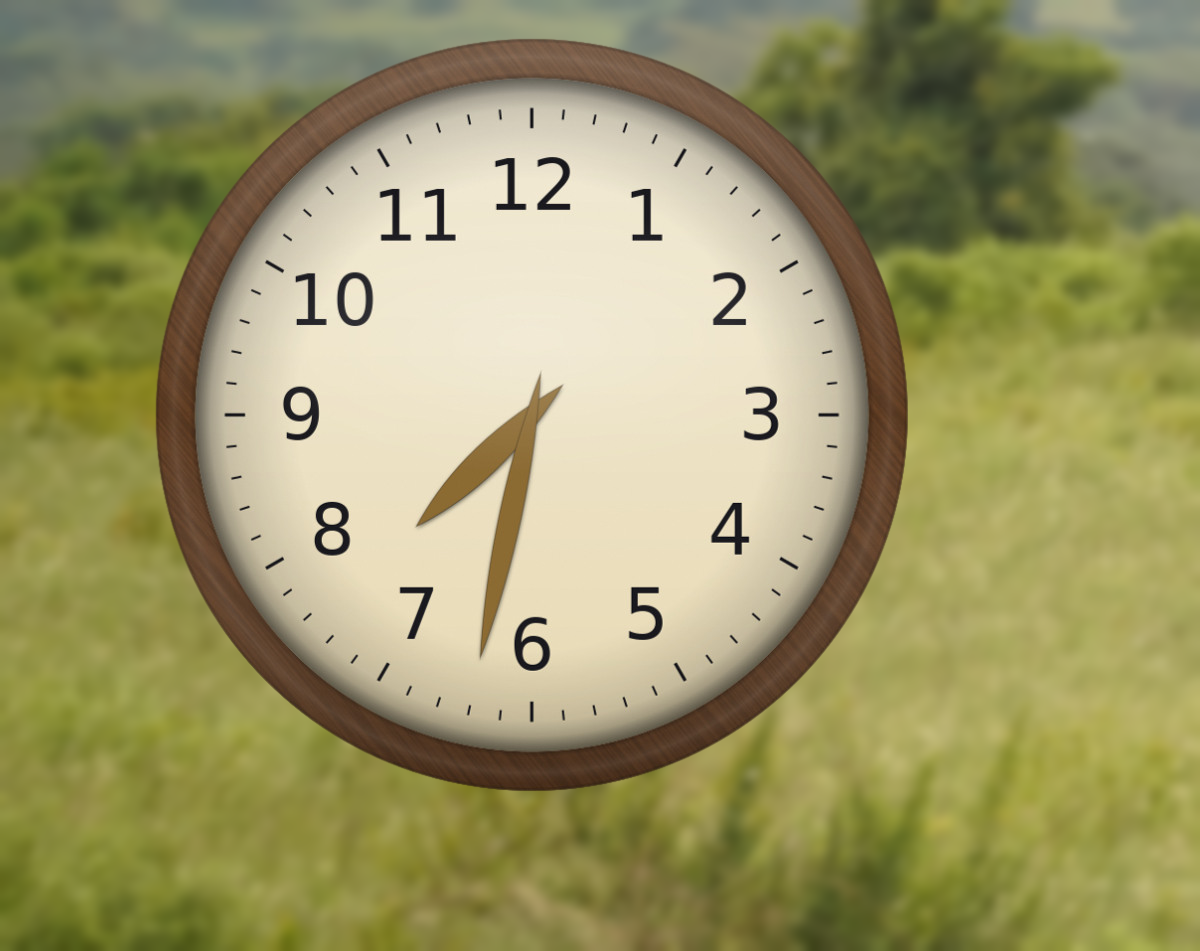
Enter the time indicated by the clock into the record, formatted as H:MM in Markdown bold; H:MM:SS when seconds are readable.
**7:32**
